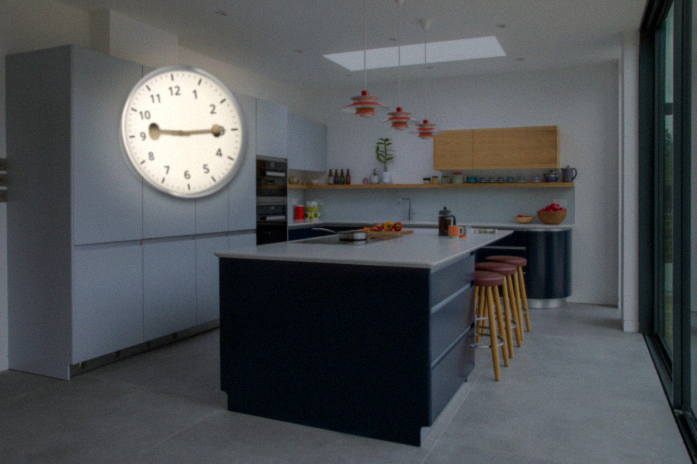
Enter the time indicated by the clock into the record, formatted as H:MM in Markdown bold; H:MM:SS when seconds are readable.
**9:15**
